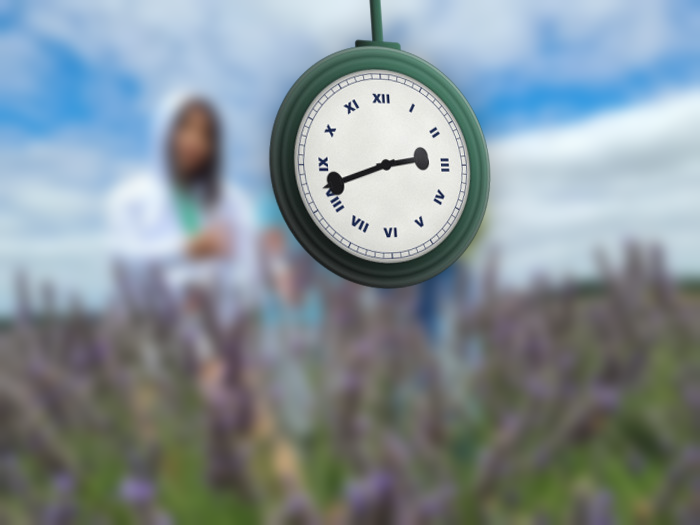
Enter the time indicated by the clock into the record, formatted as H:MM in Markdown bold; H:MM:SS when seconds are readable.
**2:42**
